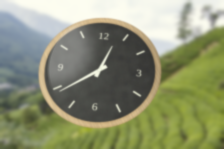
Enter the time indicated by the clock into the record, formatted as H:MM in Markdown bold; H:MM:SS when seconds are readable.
**12:39**
